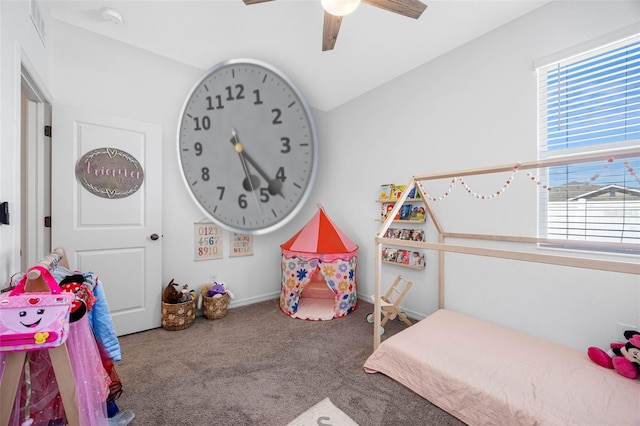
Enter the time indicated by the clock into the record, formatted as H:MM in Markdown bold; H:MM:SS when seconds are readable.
**5:22:27**
